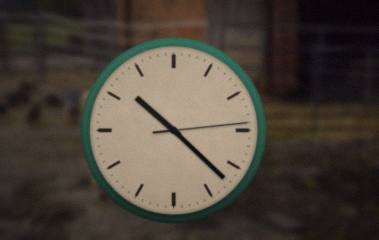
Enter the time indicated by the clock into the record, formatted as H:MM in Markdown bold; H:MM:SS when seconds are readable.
**10:22:14**
